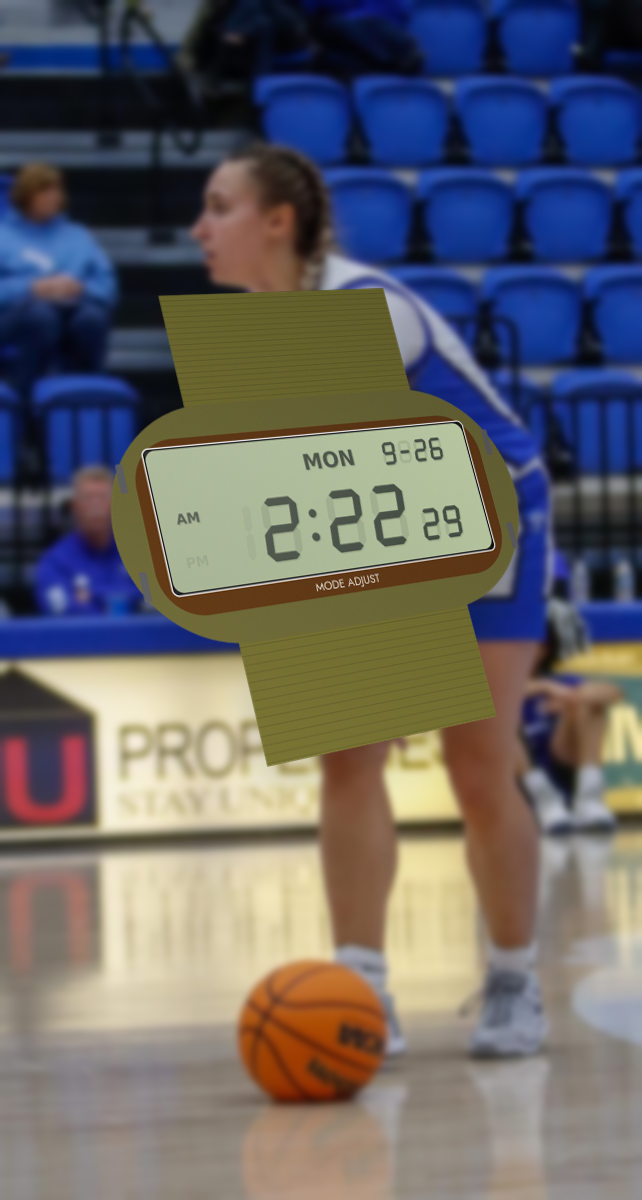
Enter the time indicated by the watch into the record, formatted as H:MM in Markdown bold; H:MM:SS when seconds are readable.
**2:22:29**
